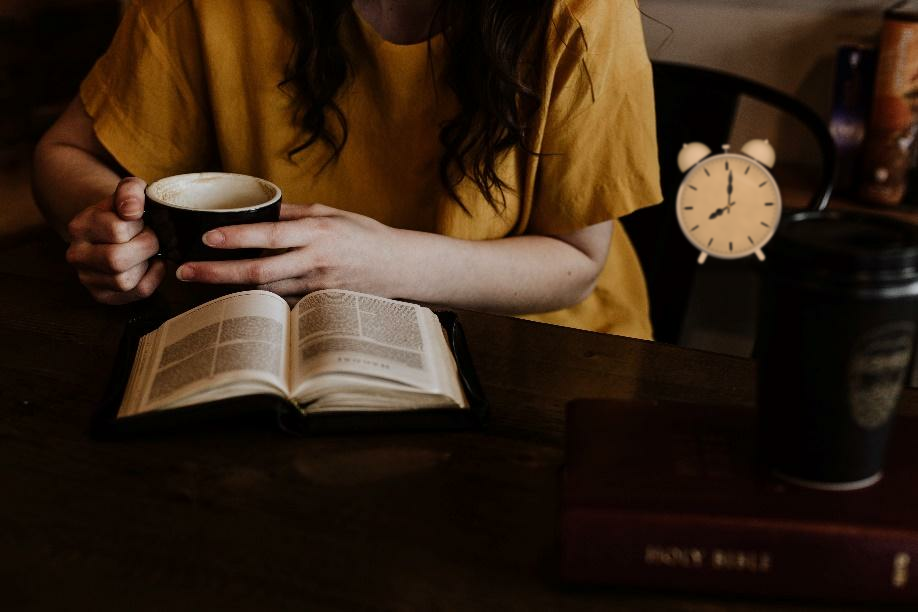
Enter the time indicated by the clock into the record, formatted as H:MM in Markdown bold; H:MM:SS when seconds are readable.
**8:01**
